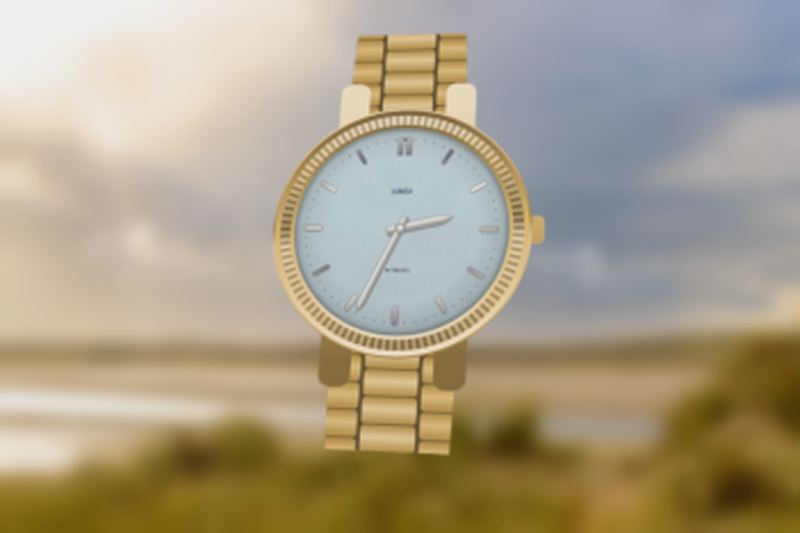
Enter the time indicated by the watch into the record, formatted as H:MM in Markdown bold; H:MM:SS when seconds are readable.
**2:34**
